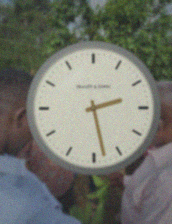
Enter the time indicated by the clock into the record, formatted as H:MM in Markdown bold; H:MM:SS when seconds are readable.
**2:28**
